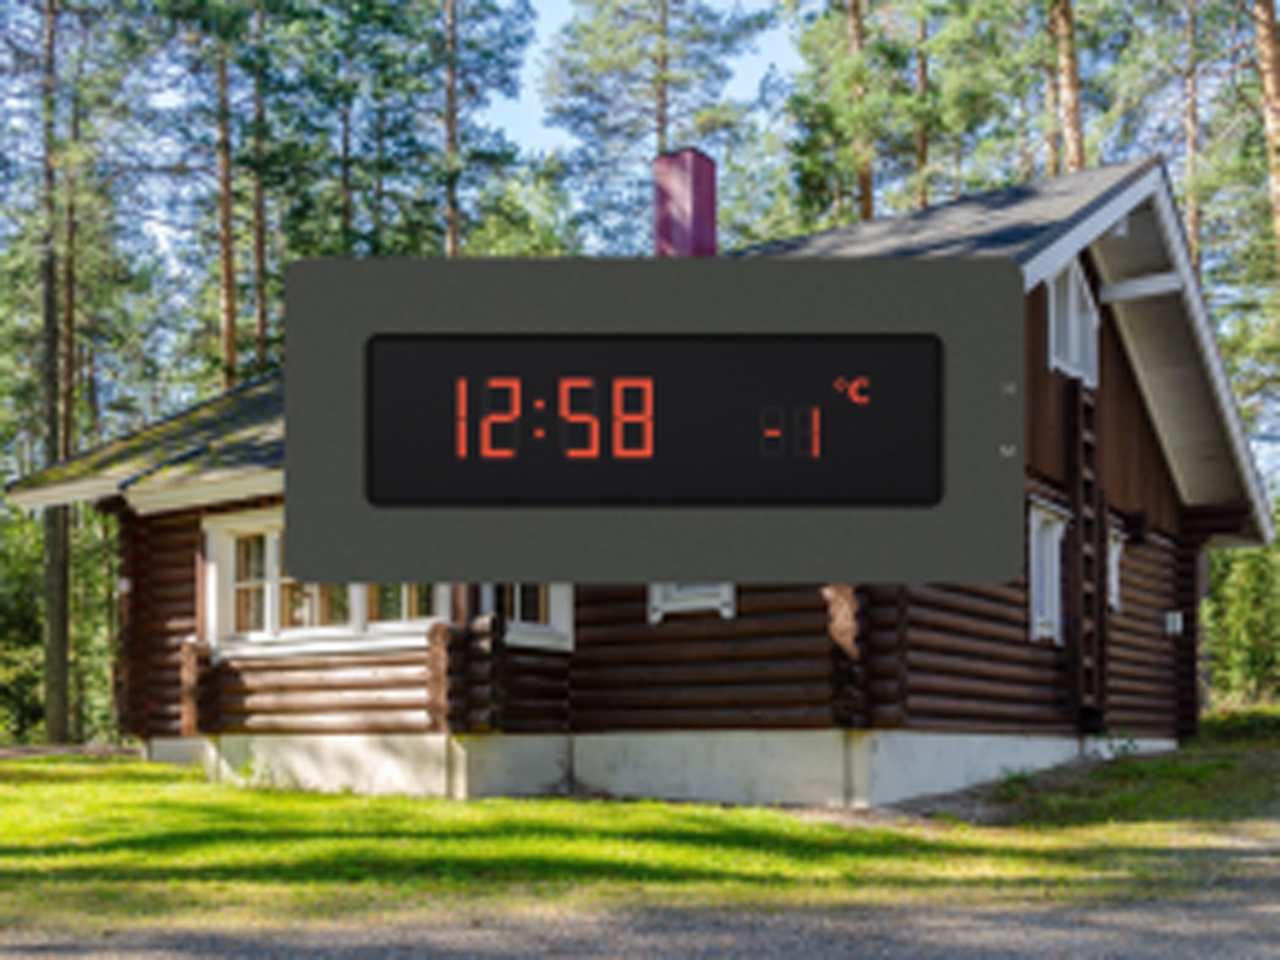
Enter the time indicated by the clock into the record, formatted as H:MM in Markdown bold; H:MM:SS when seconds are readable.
**12:58**
